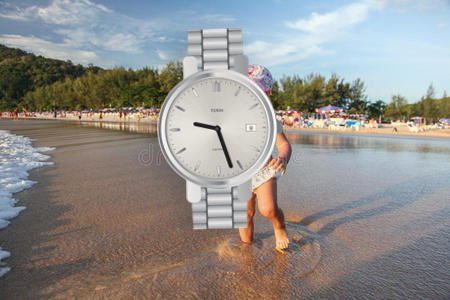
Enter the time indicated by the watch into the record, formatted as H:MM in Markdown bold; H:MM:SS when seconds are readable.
**9:27**
